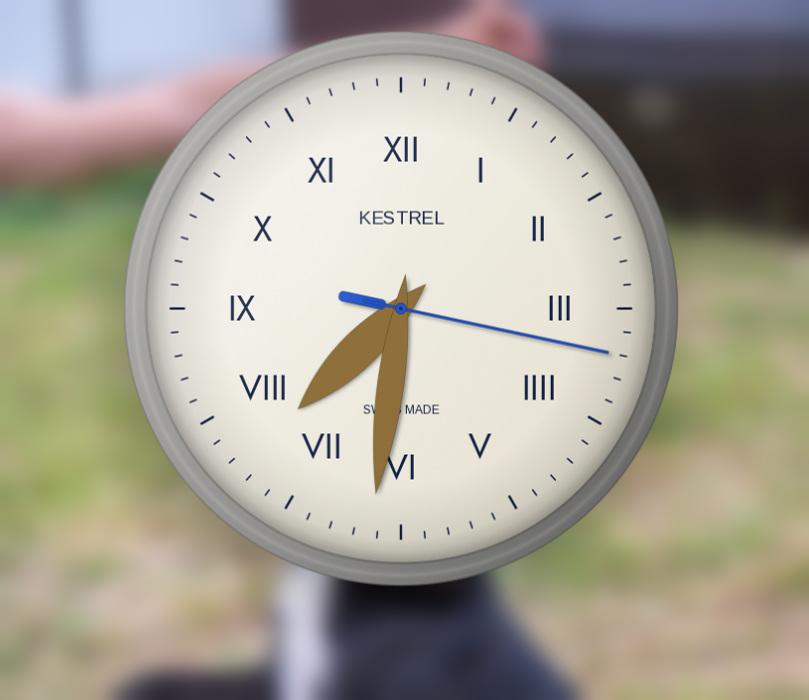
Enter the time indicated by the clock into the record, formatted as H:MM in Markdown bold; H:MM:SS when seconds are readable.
**7:31:17**
